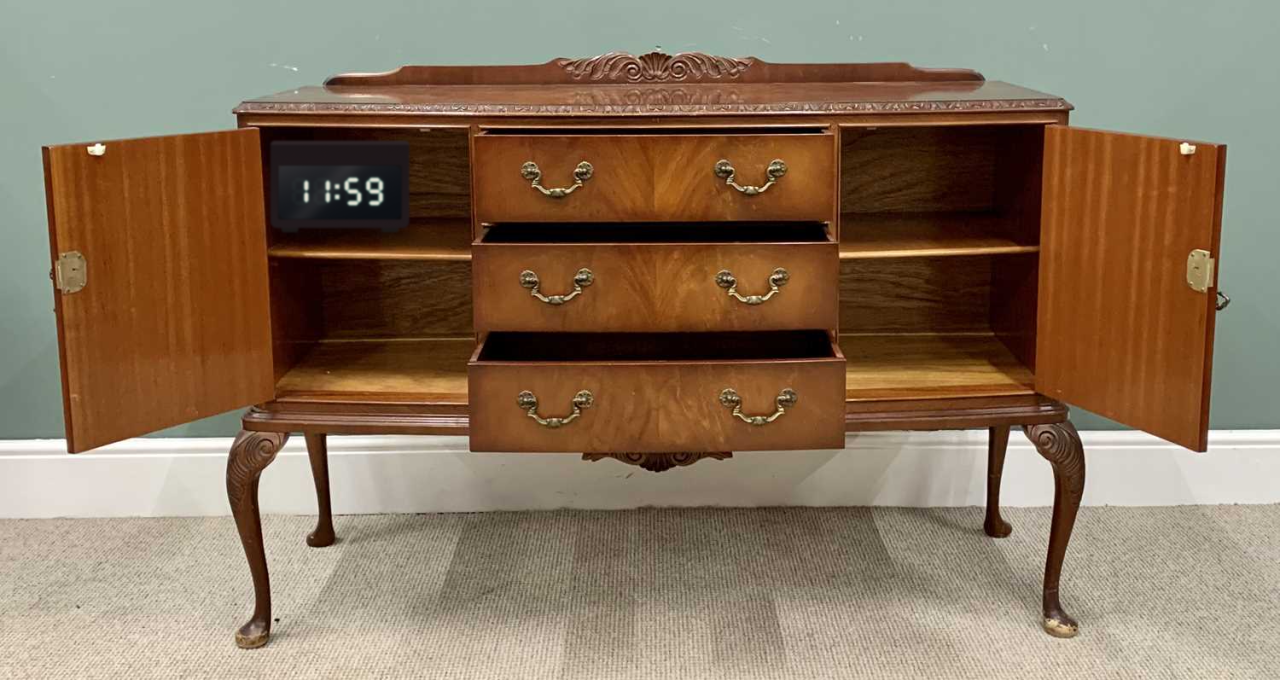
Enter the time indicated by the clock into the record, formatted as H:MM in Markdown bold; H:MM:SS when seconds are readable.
**11:59**
